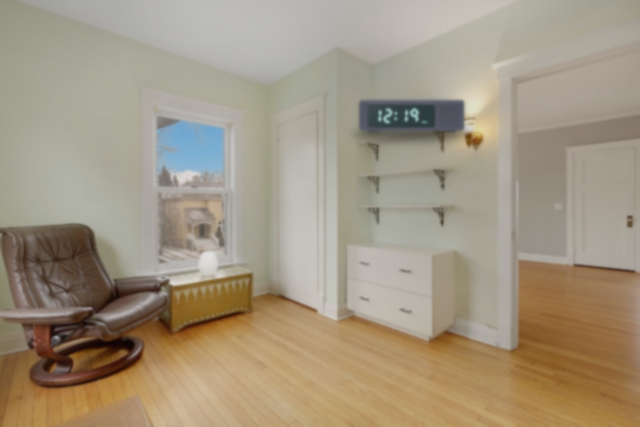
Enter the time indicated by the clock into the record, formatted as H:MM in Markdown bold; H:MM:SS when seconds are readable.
**12:19**
